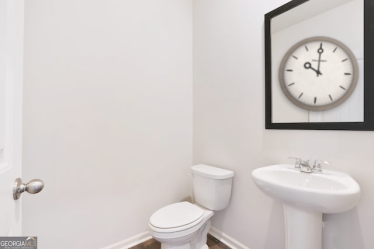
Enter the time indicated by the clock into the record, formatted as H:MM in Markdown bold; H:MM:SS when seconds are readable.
**10:00**
